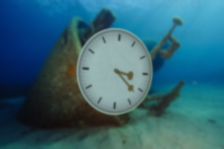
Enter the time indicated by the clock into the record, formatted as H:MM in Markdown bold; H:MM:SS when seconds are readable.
**3:22**
